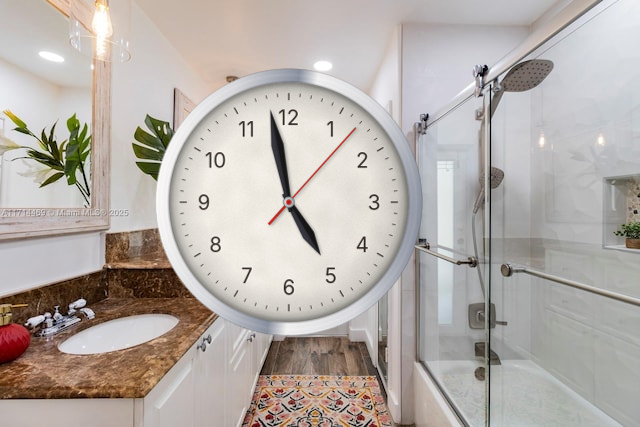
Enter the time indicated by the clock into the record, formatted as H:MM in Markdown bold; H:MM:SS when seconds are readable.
**4:58:07**
